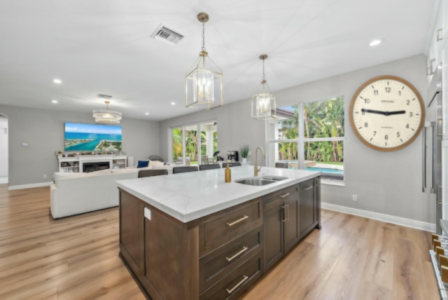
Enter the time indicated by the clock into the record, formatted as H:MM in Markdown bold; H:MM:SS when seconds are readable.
**2:46**
